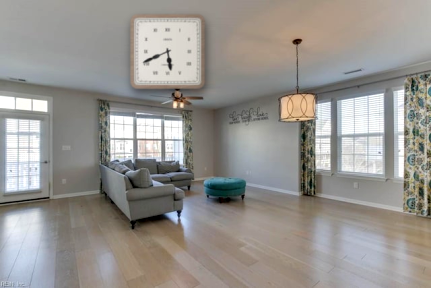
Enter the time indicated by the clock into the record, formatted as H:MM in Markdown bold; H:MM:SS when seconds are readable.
**5:41**
